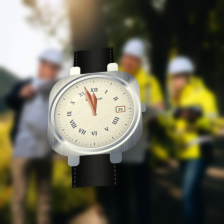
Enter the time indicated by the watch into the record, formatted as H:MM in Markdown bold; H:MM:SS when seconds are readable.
**11:57**
